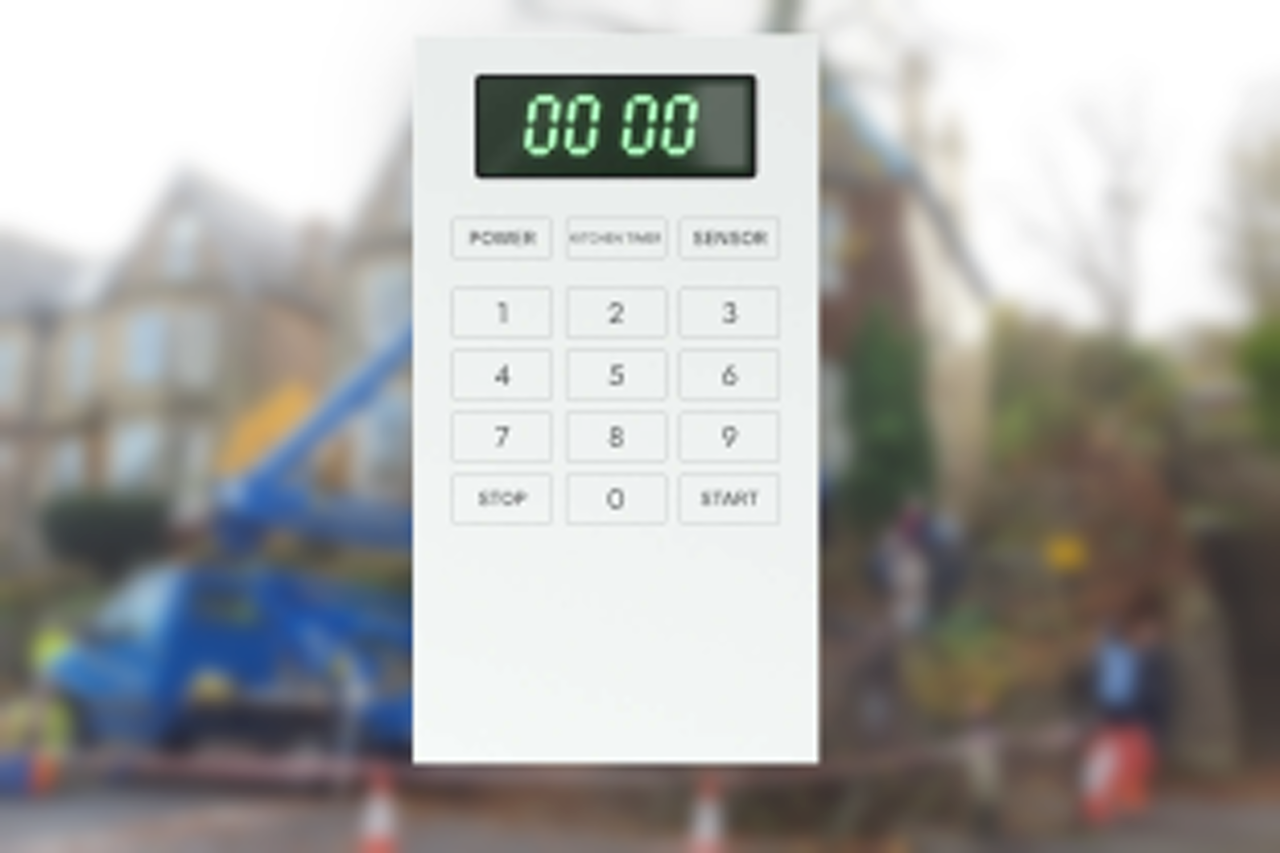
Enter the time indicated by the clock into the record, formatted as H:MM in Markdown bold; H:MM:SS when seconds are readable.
**0:00**
